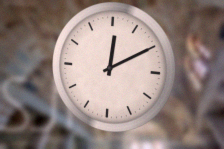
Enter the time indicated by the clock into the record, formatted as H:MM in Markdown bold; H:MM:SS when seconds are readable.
**12:10**
